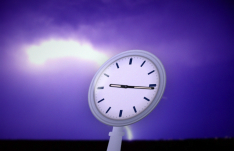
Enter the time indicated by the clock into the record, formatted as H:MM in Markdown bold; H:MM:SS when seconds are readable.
**9:16**
